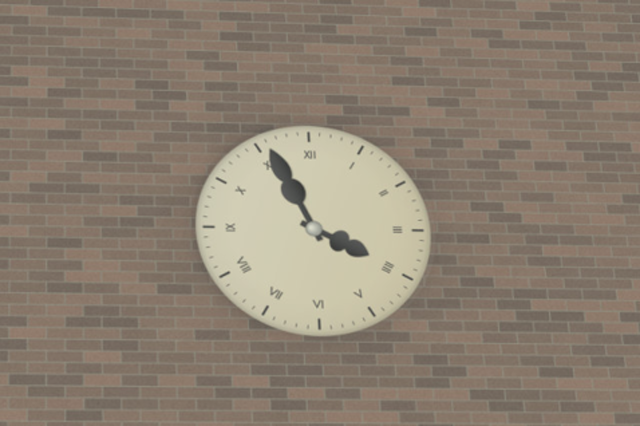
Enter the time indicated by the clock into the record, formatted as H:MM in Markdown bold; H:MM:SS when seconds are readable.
**3:56**
